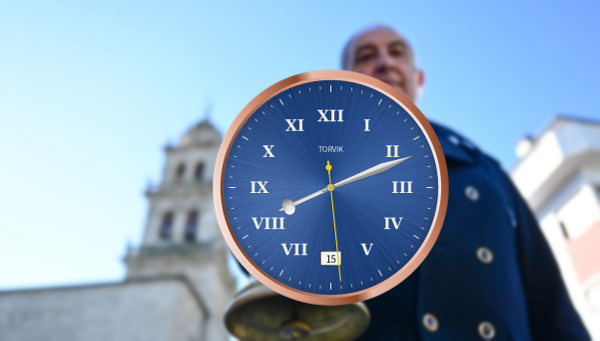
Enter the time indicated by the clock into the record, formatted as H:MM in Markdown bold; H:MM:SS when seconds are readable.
**8:11:29**
